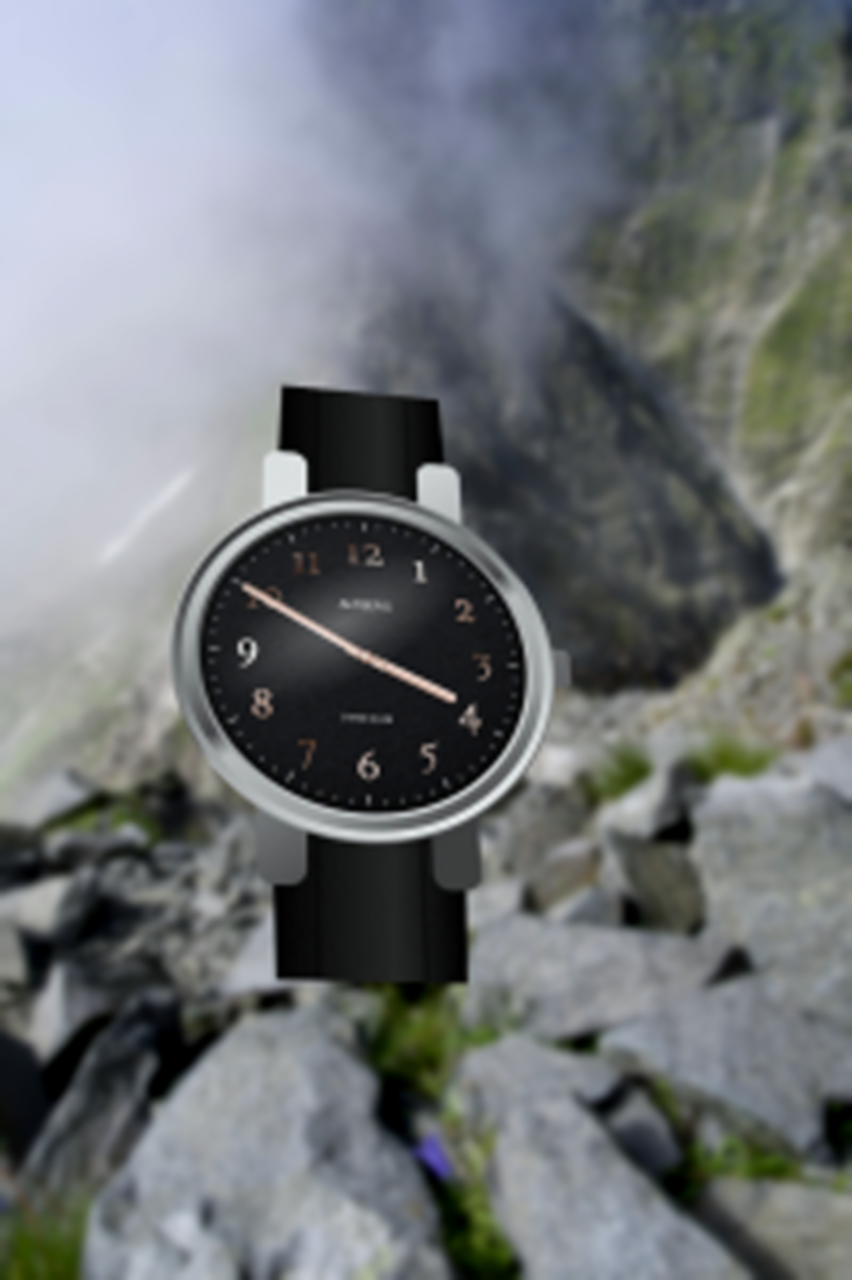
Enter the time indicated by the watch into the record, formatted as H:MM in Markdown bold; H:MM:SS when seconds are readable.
**3:50**
